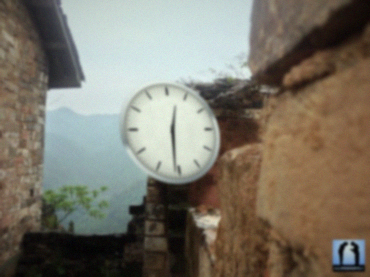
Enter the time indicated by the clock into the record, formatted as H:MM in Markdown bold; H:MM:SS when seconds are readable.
**12:31**
